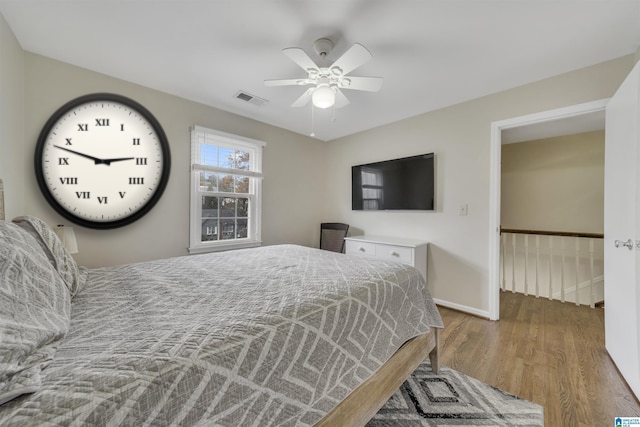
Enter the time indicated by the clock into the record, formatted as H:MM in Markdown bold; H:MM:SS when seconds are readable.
**2:48**
